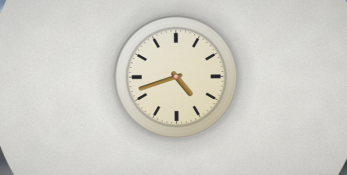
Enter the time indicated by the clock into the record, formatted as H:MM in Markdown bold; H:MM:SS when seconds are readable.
**4:42**
